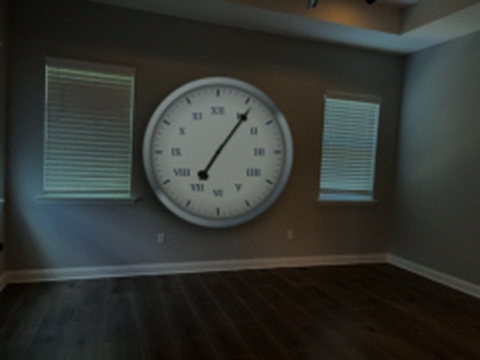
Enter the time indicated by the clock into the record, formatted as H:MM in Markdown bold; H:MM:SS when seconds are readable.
**7:06**
